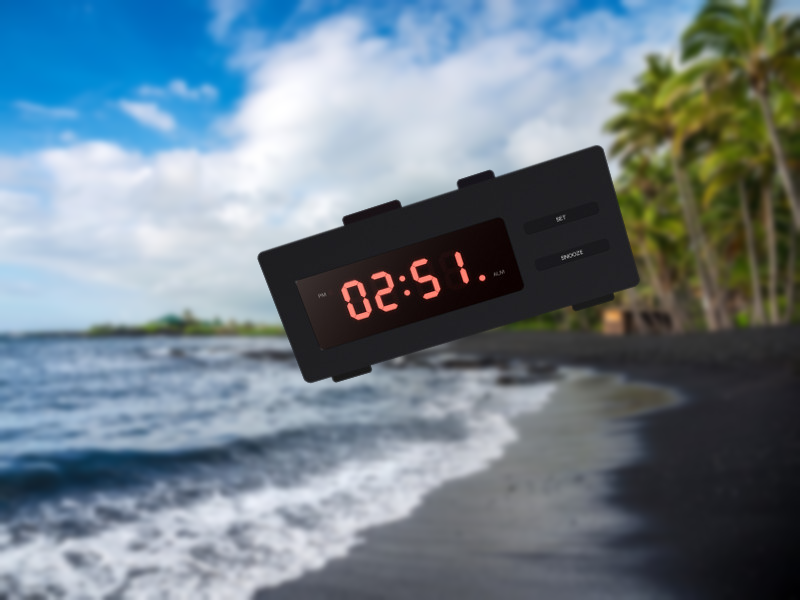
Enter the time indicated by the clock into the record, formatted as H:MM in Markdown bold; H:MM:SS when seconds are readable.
**2:51**
